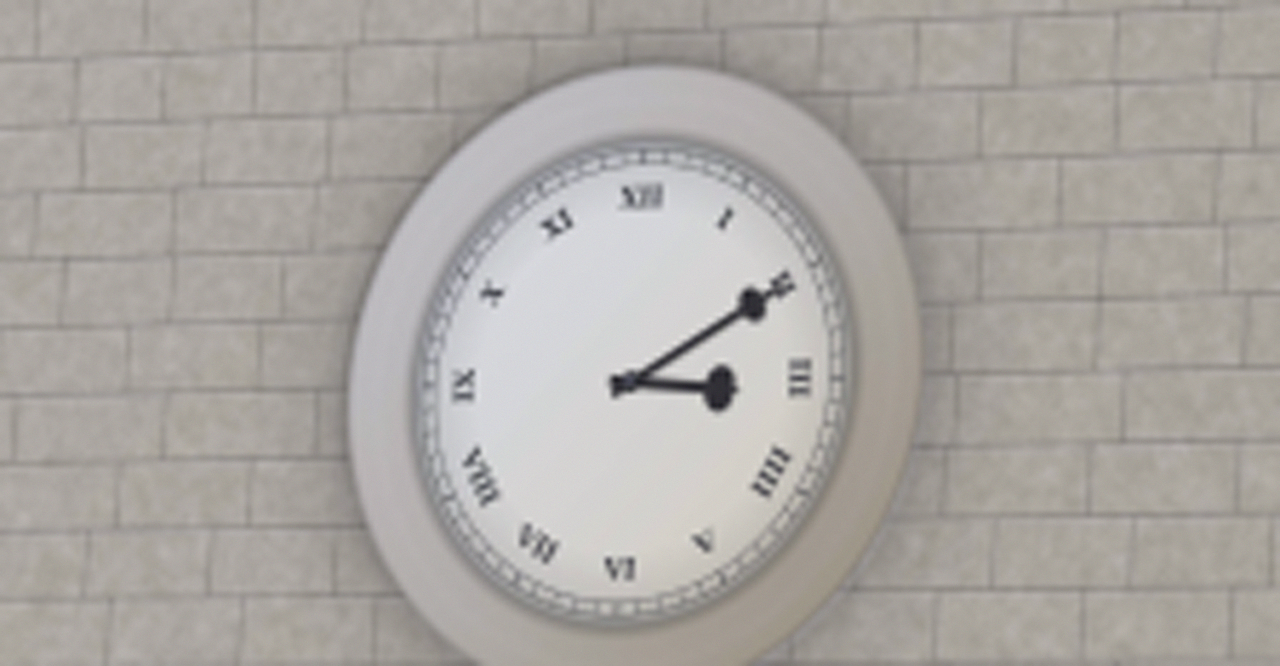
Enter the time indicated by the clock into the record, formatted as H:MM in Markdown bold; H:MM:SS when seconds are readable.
**3:10**
